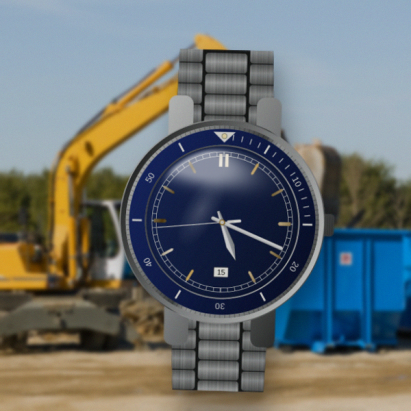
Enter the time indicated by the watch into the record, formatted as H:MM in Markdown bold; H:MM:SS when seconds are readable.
**5:18:44**
